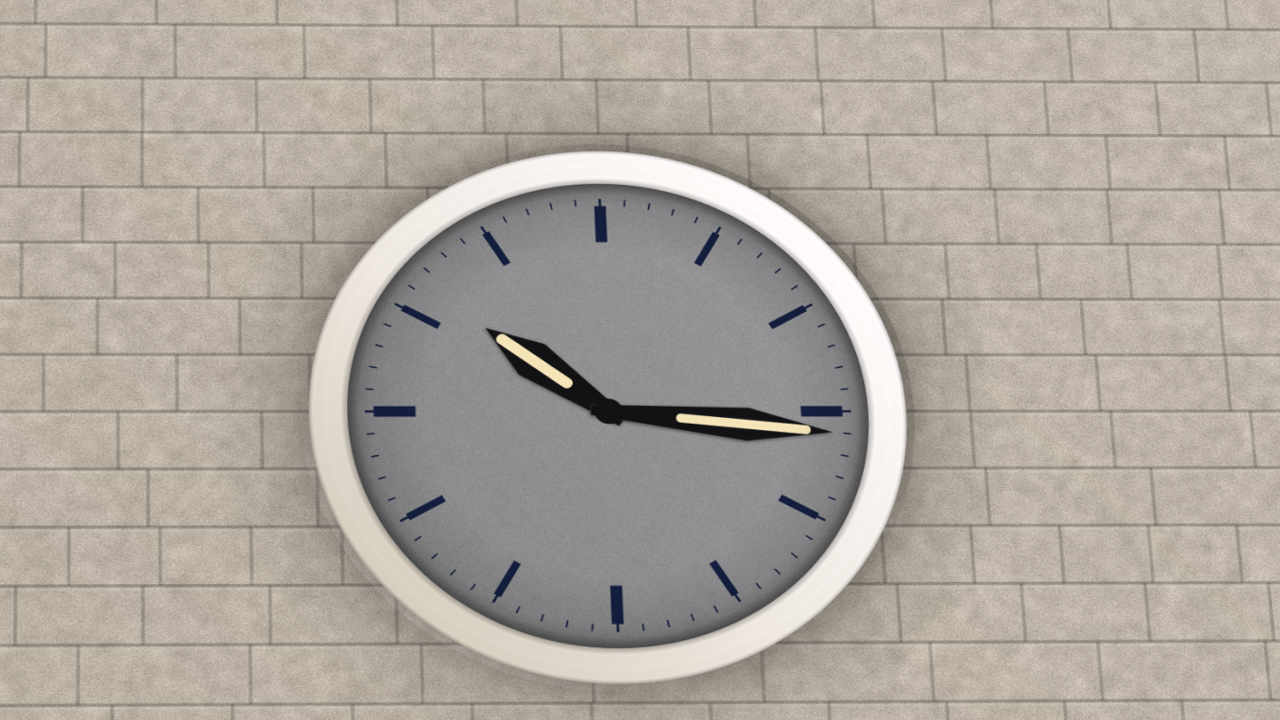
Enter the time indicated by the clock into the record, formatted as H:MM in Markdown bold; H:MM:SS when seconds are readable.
**10:16**
